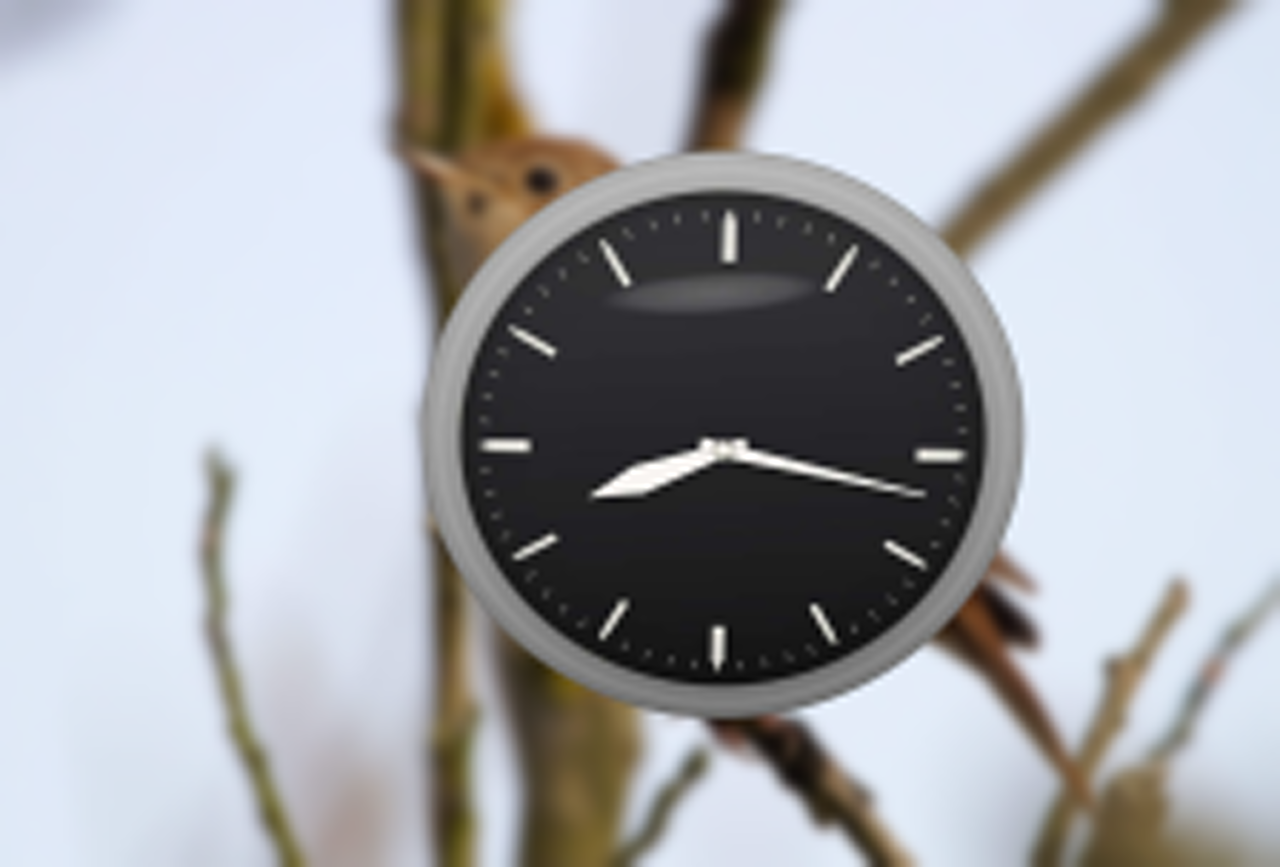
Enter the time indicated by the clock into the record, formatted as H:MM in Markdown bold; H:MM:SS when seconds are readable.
**8:17**
